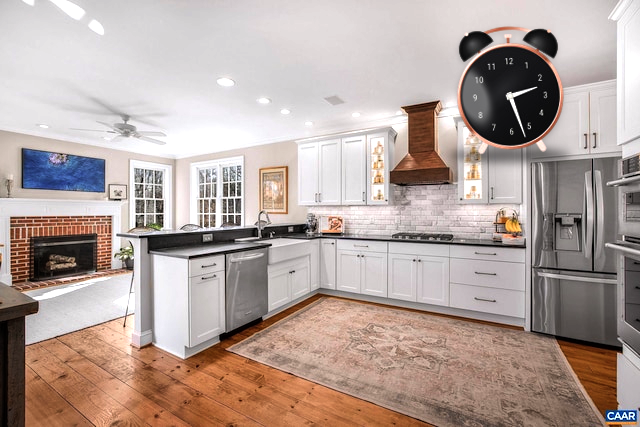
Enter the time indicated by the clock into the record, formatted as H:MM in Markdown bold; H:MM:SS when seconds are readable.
**2:27**
